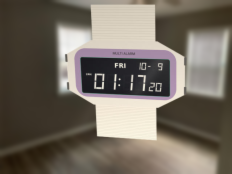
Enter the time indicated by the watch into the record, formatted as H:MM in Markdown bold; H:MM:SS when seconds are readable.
**1:17:20**
